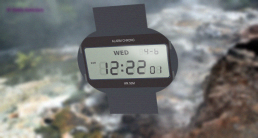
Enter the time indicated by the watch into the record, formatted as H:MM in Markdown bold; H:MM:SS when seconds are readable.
**12:22:01**
